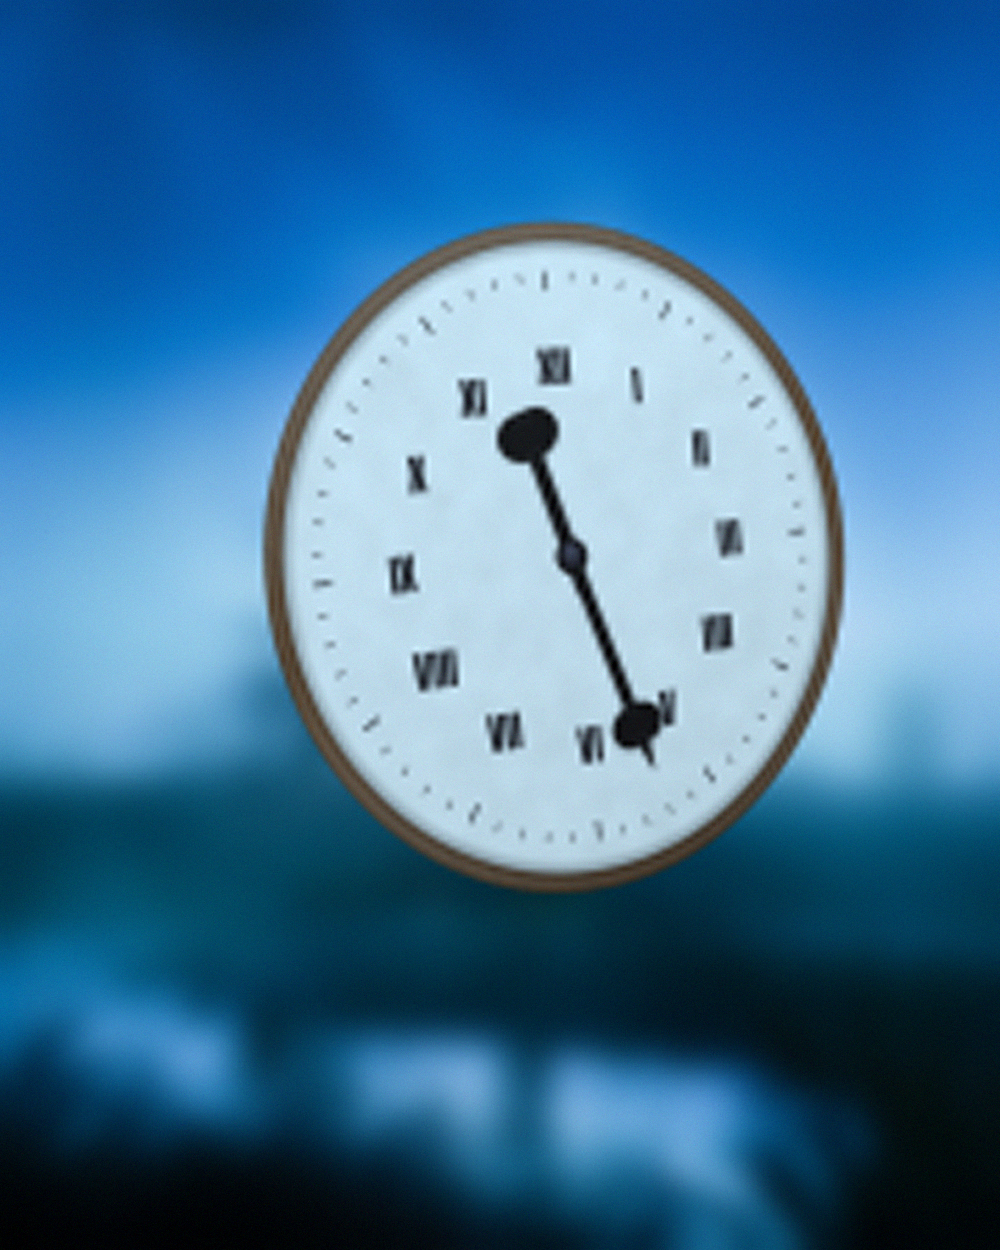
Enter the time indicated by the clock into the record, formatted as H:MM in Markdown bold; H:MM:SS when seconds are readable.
**11:27**
